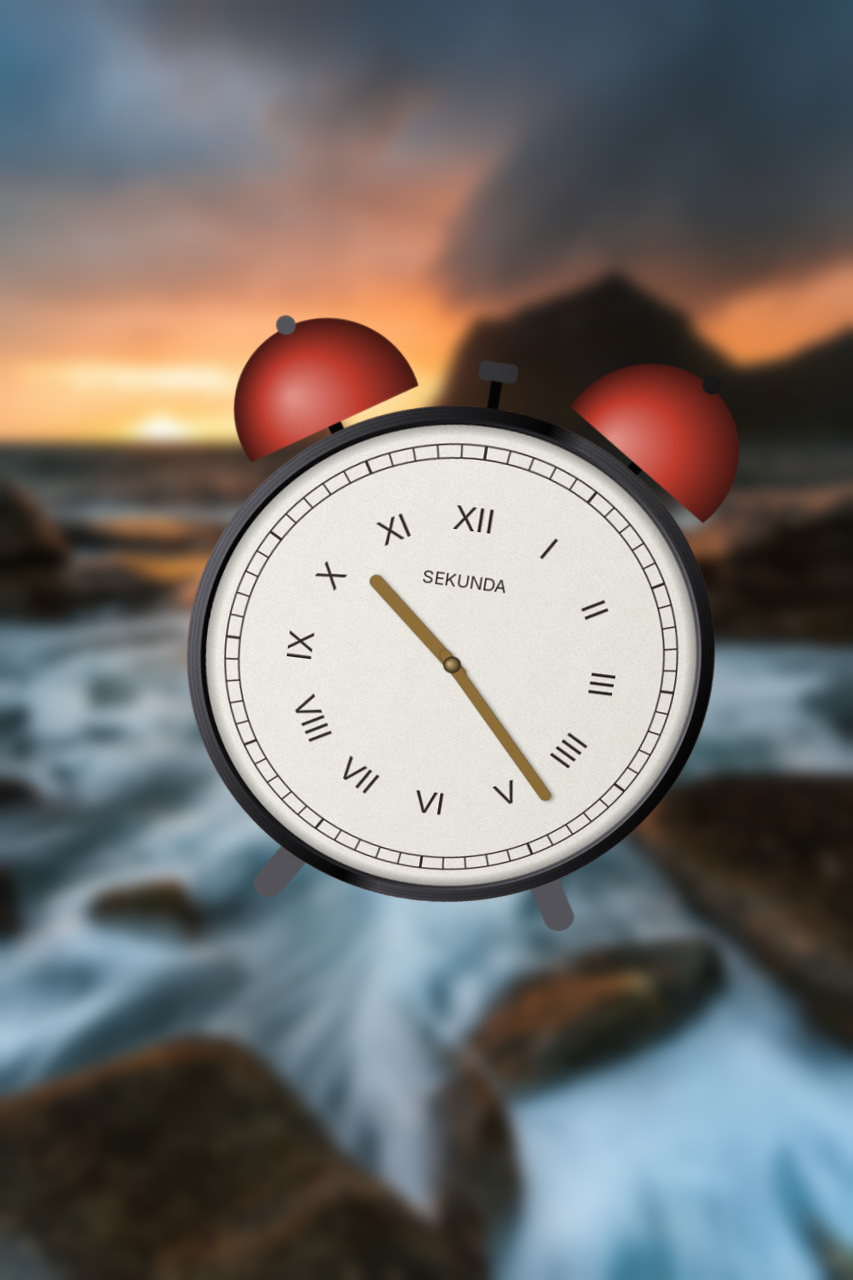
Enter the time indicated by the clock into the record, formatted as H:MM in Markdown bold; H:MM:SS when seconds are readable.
**10:23**
